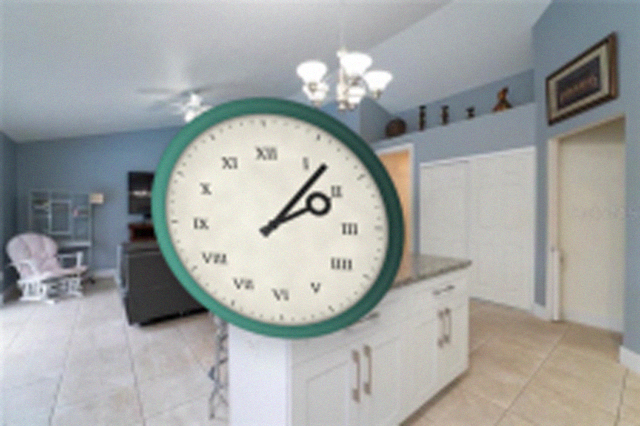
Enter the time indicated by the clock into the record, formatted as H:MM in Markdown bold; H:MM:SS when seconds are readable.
**2:07**
